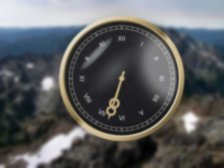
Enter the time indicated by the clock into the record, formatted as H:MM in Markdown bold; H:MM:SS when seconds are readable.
**6:33**
